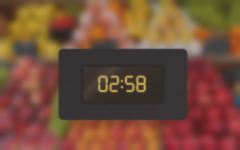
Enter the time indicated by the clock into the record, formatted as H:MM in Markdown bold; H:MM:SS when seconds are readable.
**2:58**
